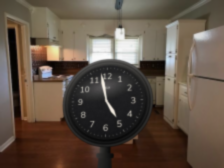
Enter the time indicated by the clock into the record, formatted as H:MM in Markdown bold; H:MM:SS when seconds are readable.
**4:58**
